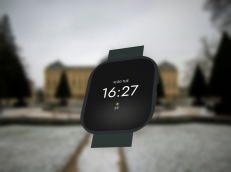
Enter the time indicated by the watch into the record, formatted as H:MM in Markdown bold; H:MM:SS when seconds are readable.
**16:27**
